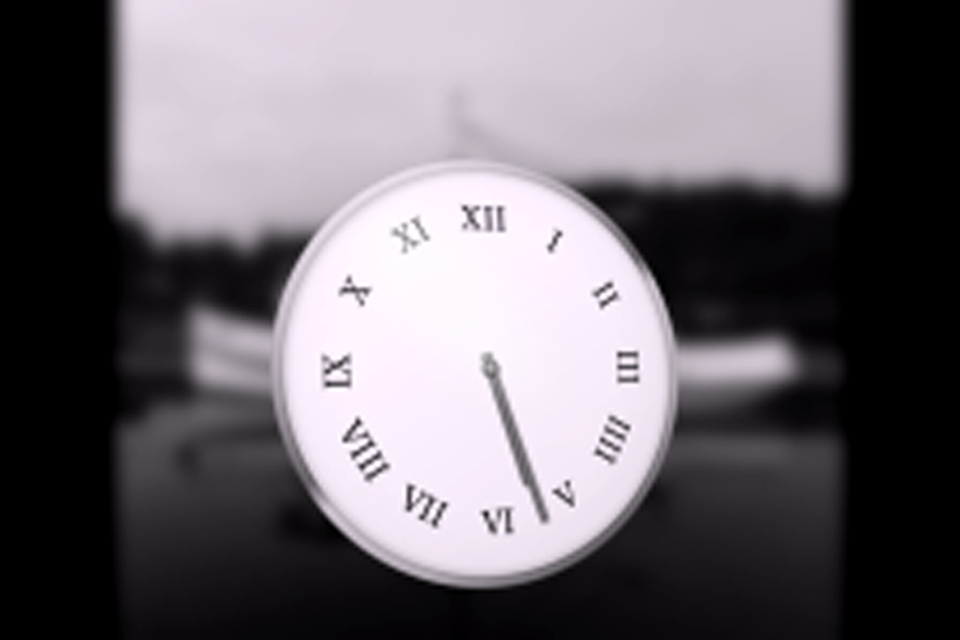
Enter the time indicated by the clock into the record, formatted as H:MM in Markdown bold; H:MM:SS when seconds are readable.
**5:27**
